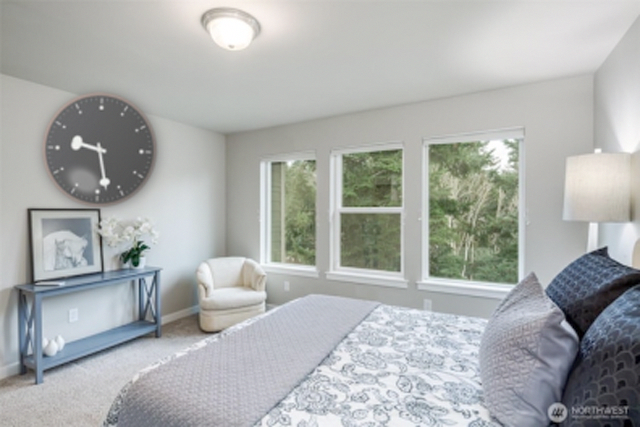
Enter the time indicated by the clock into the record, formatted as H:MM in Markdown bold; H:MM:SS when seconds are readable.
**9:28**
